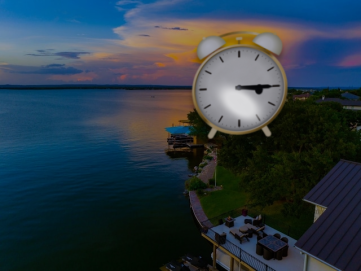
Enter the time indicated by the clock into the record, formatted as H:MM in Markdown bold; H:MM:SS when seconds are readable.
**3:15**
